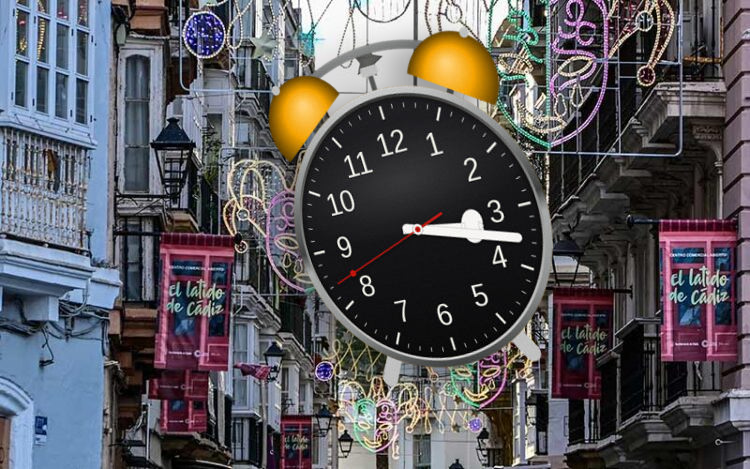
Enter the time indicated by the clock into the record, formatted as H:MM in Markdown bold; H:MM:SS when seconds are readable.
**3:17:42**
